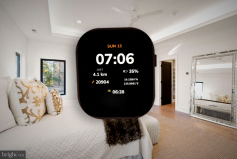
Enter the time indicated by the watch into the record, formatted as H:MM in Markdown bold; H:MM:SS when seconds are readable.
**7:06**
